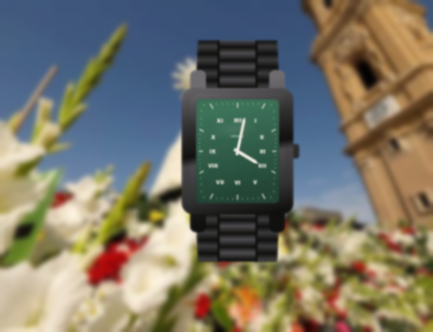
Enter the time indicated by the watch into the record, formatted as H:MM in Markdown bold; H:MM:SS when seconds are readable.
**4:02**
